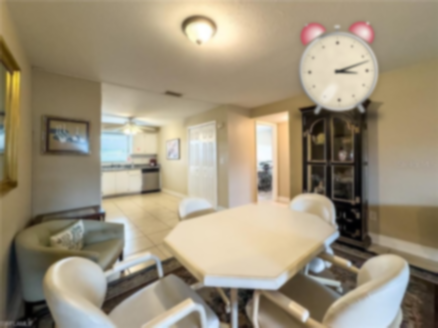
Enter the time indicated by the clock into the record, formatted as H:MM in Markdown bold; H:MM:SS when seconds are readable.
**3:12**
